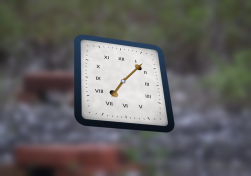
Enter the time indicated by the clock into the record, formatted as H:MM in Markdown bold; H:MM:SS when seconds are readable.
**7:07**
